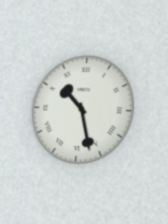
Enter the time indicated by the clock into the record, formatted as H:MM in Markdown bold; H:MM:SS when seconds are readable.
**10:27**
